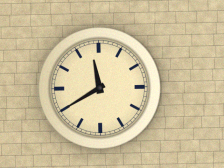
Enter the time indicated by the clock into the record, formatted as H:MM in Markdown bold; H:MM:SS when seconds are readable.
**11:40**
